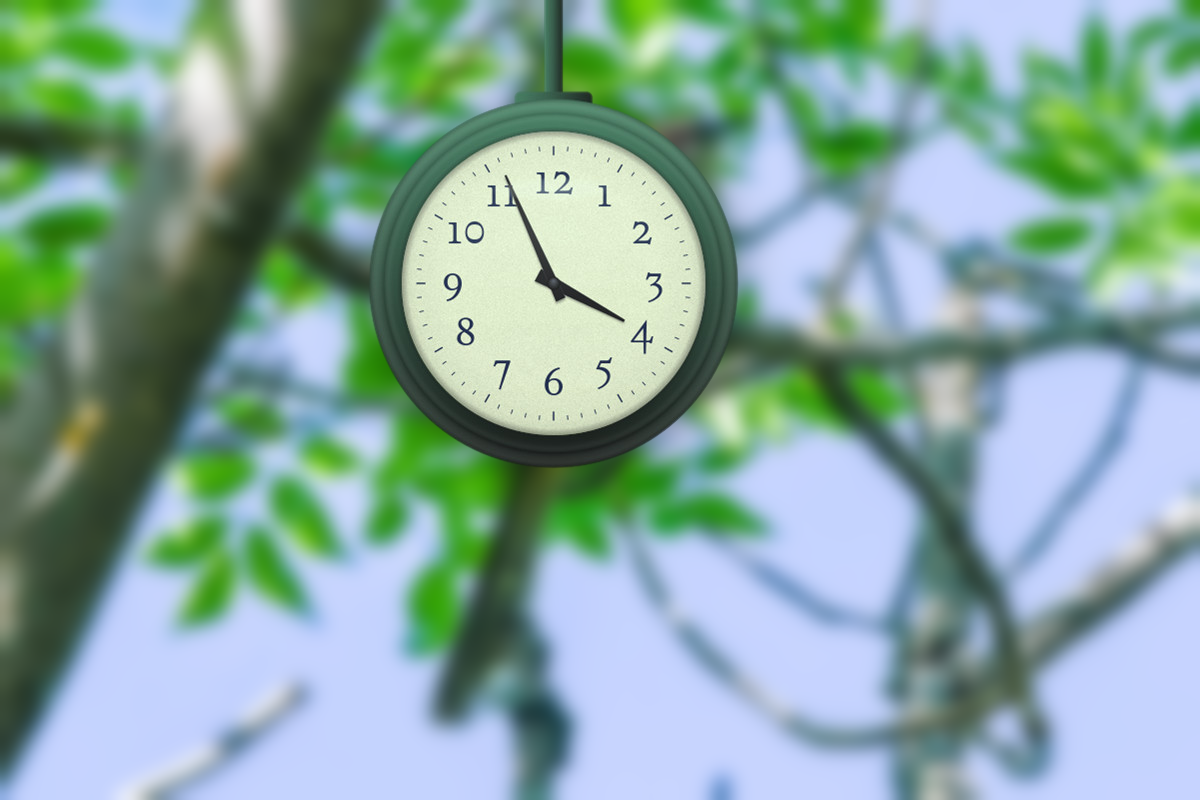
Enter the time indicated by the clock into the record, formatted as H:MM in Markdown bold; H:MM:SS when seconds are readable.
**3:56**
